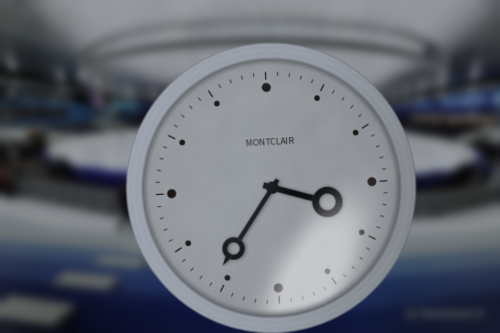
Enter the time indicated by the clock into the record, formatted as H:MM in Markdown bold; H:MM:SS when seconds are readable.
**3:36**
